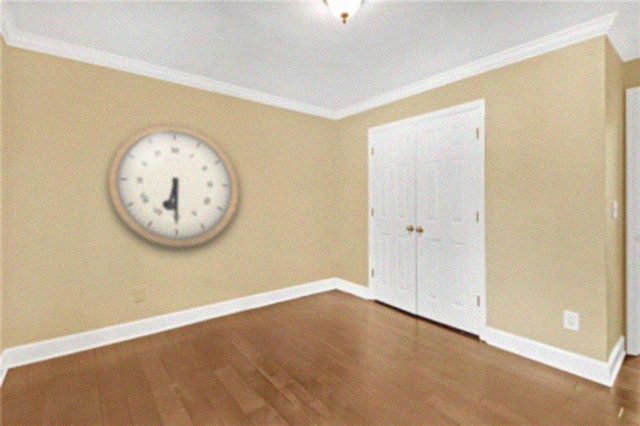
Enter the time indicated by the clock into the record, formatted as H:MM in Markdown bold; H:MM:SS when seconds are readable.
**6:30**
